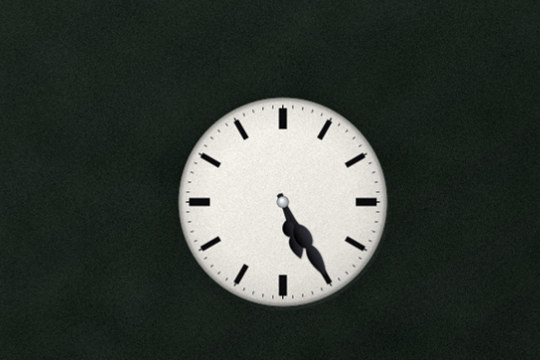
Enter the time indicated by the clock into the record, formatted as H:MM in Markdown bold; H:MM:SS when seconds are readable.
**5:25**
